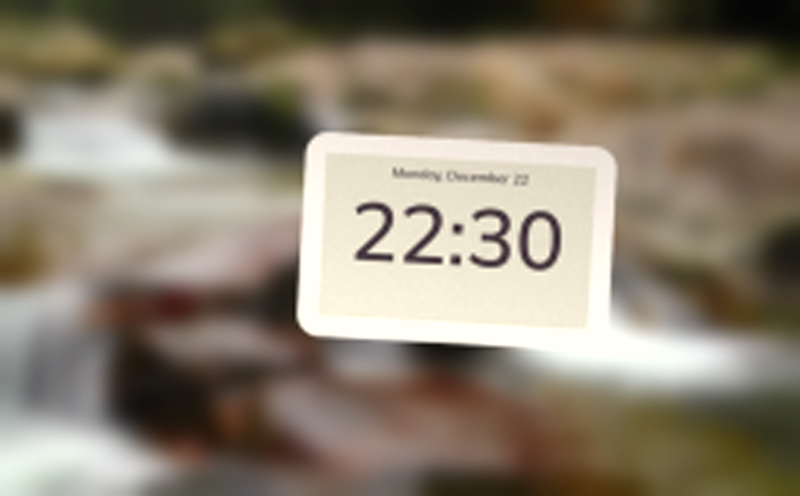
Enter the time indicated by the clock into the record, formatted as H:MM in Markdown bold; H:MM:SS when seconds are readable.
**22:30**
